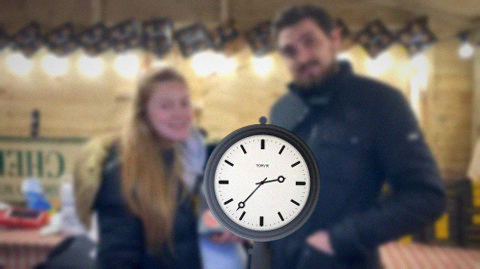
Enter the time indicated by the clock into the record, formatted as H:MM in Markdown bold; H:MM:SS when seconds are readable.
**2:37**
